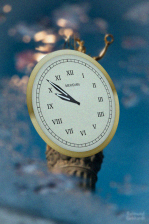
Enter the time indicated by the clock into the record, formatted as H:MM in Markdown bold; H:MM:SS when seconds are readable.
**9:52**
